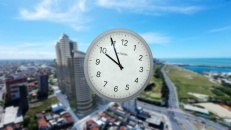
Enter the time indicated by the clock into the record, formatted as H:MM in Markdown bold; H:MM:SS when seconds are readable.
**9:55**
